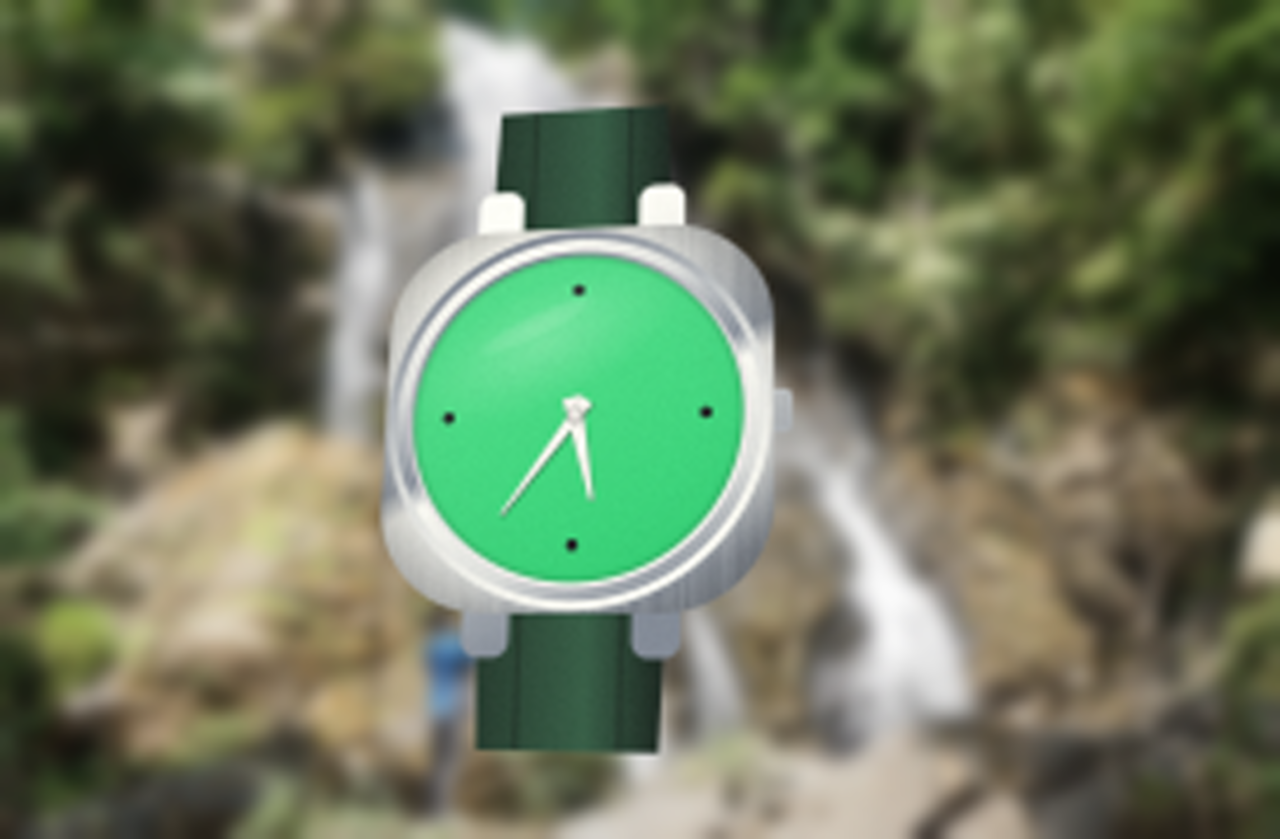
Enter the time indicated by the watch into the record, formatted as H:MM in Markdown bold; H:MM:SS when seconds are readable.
**5:36**
